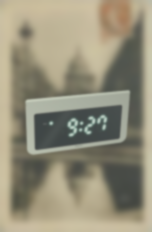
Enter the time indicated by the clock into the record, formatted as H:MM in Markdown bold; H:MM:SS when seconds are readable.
**9:27**
